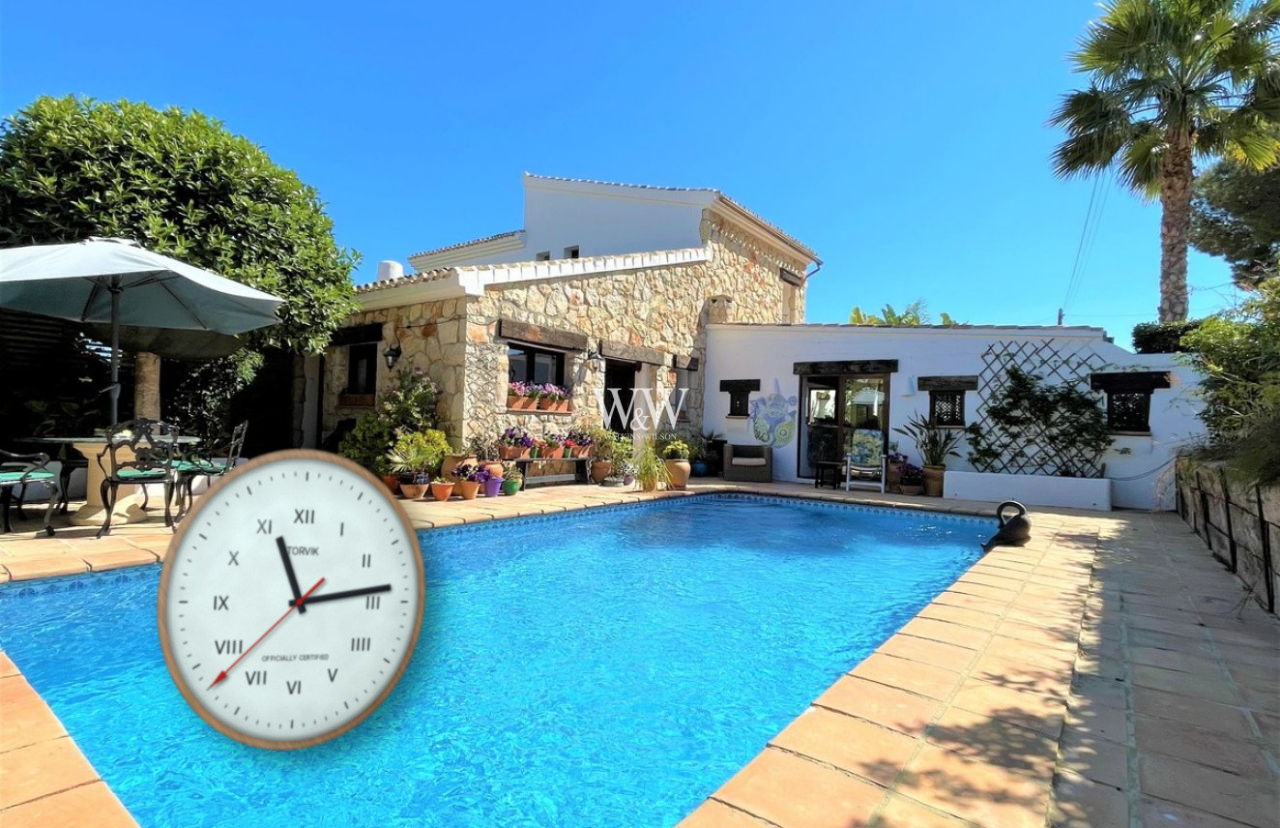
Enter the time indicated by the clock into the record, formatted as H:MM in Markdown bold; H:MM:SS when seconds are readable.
**11:13:38**
